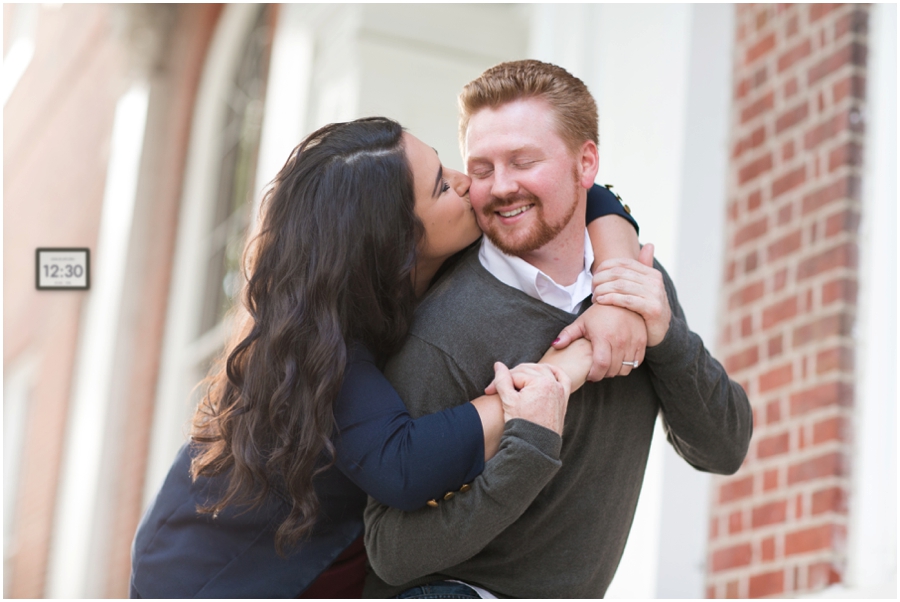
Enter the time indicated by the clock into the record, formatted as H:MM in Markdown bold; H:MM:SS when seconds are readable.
**12:30**
